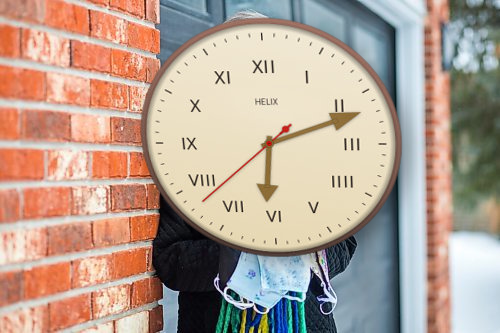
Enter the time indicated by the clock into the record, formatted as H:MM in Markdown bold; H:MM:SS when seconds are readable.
**6:11:38**
